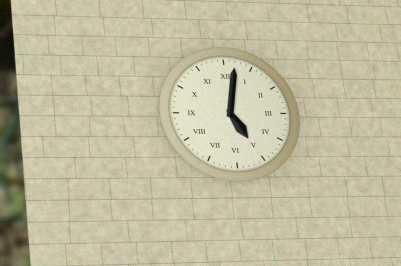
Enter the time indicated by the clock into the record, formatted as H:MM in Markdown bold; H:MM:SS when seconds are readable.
**5:02**
